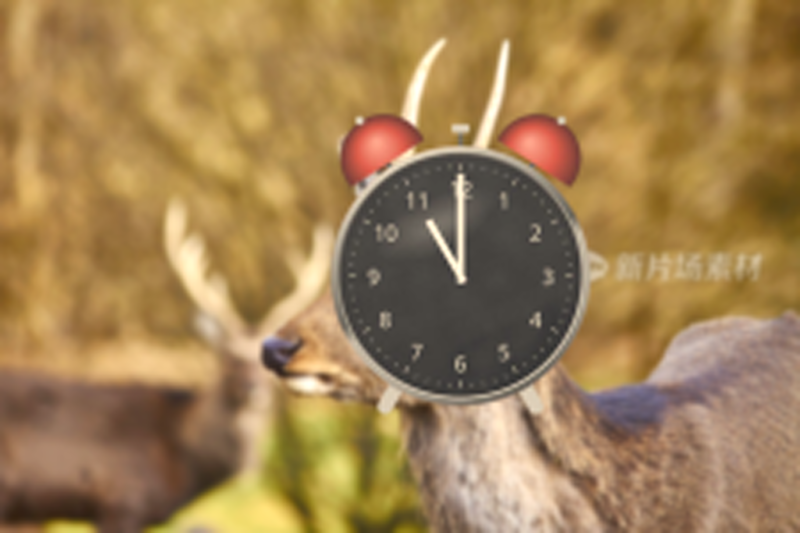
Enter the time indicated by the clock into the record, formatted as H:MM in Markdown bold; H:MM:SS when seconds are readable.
**11:00**
